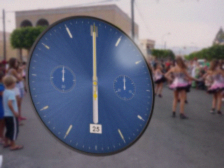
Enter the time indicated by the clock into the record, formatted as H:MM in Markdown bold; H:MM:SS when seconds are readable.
**6:00**
